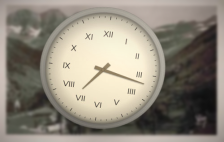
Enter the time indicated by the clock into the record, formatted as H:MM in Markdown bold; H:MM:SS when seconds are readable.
**7:17**
